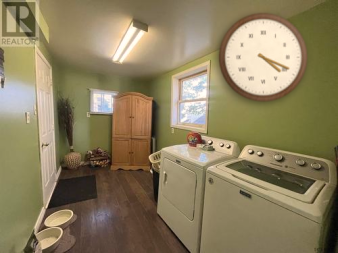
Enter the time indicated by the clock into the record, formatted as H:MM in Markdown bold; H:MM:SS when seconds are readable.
**4:19**
